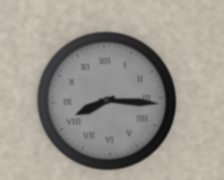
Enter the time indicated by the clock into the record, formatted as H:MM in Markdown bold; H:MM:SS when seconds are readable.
**8:16**
